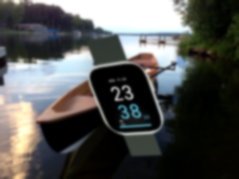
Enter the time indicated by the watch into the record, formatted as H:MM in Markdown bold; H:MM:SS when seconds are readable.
**23:38**
